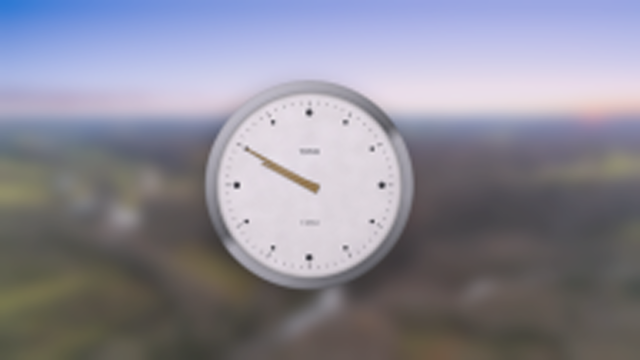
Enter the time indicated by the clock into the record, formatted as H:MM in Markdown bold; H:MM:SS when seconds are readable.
**9:50**
